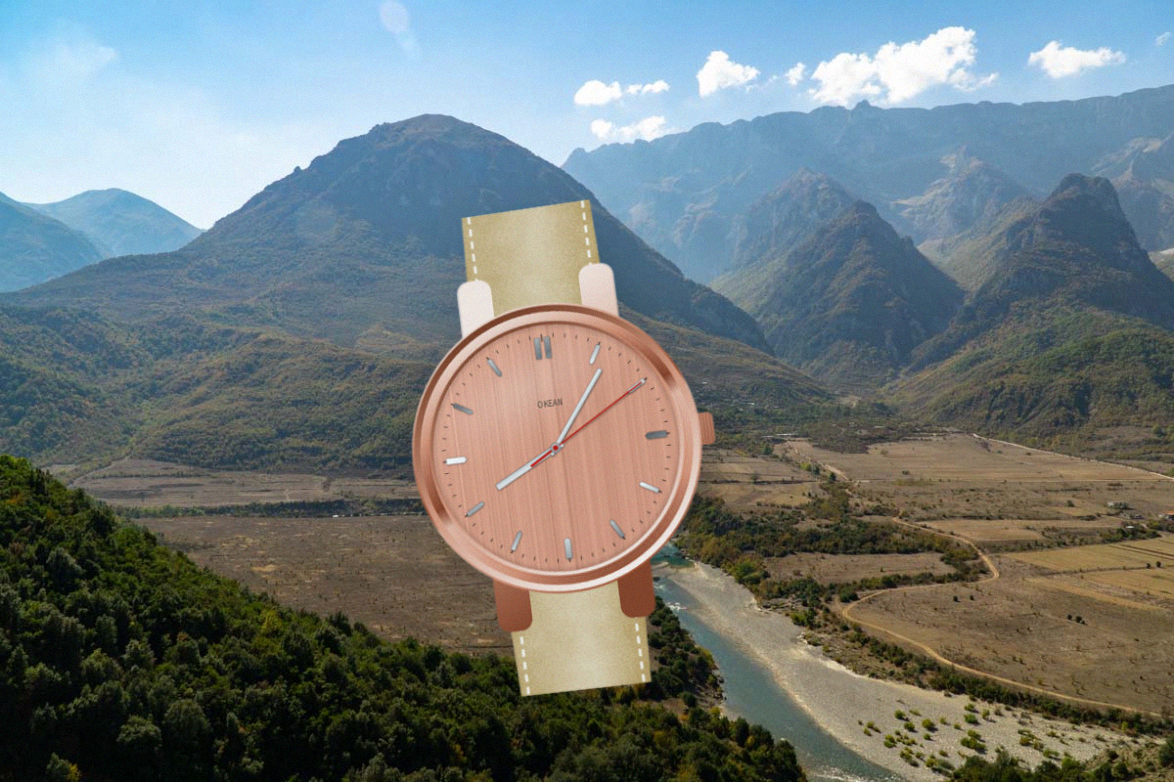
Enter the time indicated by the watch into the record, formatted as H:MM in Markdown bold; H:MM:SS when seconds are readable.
**8:06:10**
